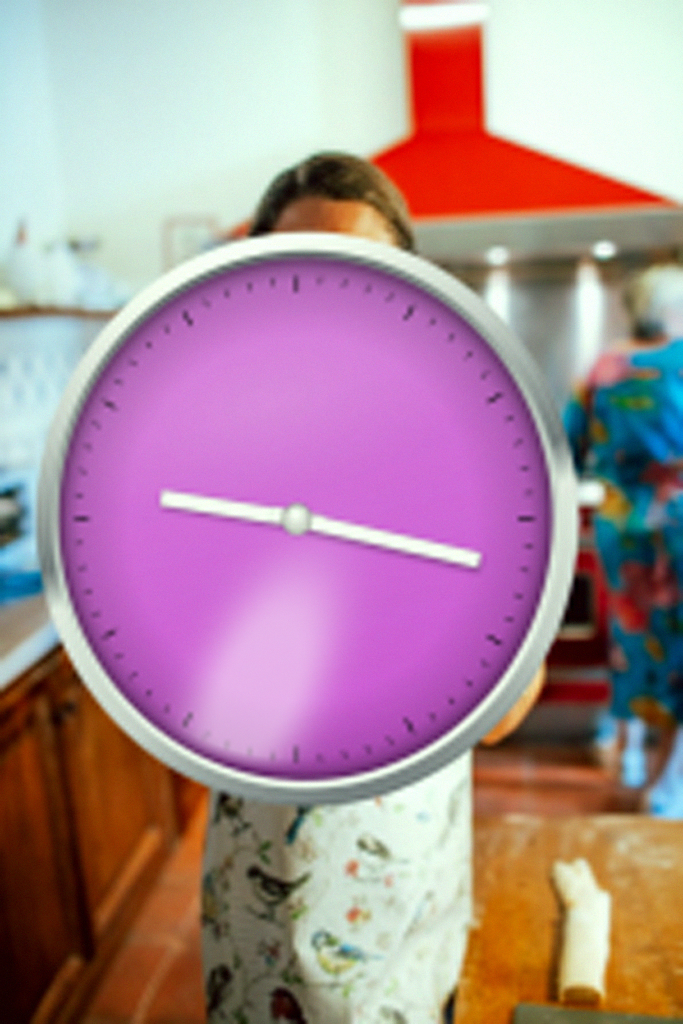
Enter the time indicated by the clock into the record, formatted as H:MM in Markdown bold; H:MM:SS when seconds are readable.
**9:17**
